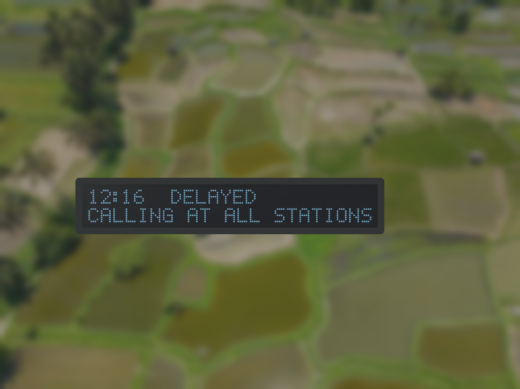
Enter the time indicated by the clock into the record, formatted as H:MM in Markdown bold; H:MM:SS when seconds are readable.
**12:16**
